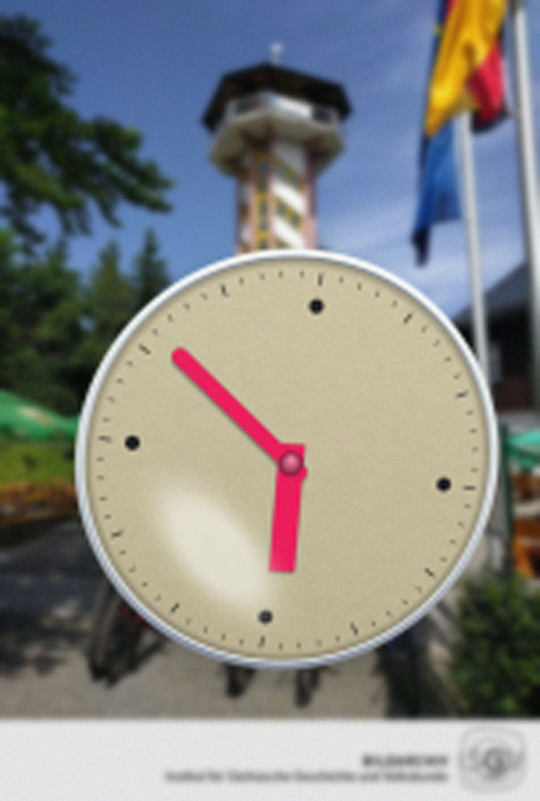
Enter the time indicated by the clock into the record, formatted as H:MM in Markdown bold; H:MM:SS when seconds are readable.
**5:51**
